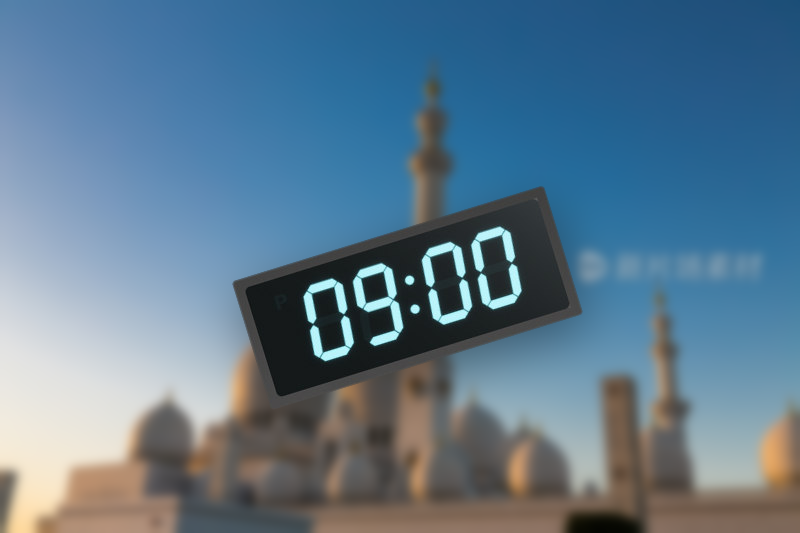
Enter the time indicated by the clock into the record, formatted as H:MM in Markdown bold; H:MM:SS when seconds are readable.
**9:00**
